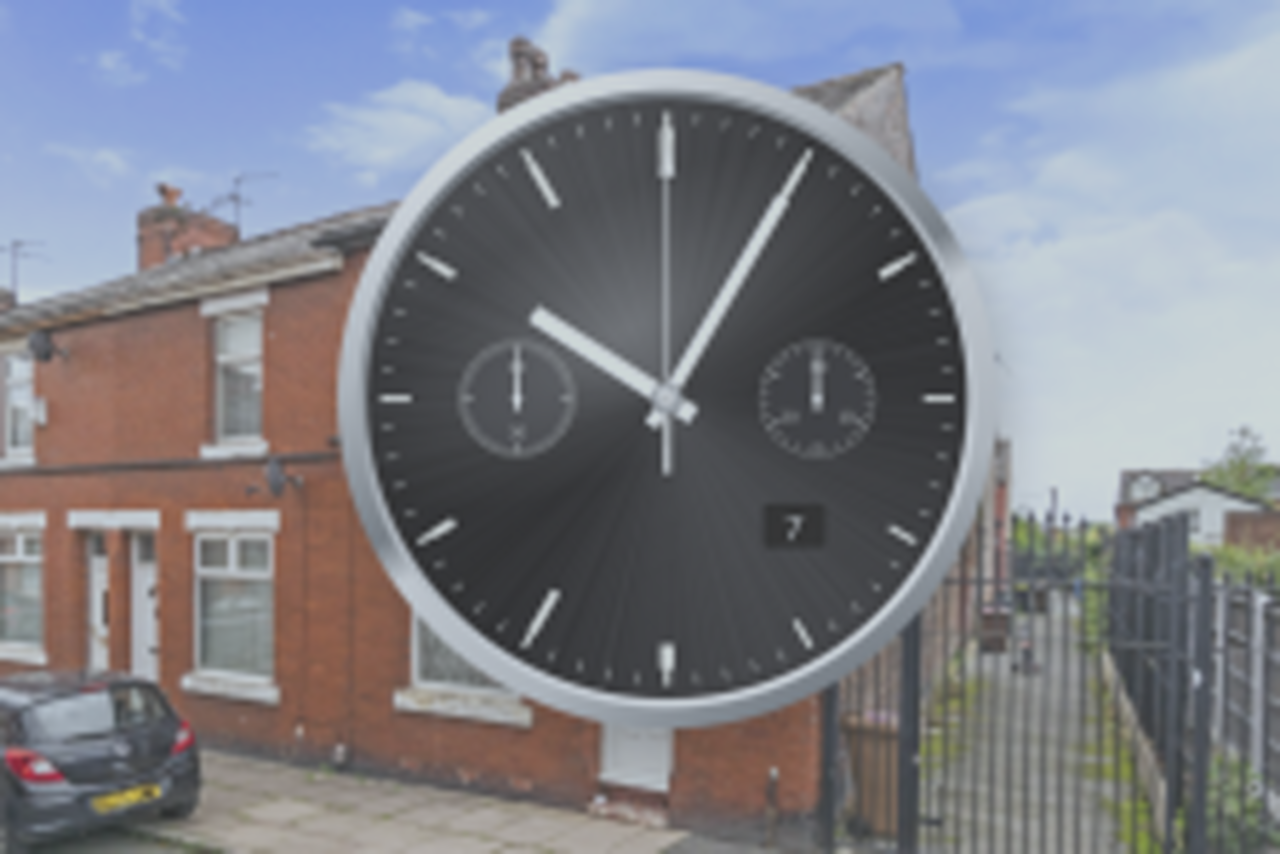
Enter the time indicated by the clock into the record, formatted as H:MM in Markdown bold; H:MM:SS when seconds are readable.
**10:05**
